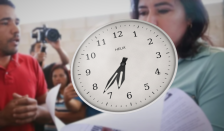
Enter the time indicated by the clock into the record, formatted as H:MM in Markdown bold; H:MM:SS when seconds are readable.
**6:37**
